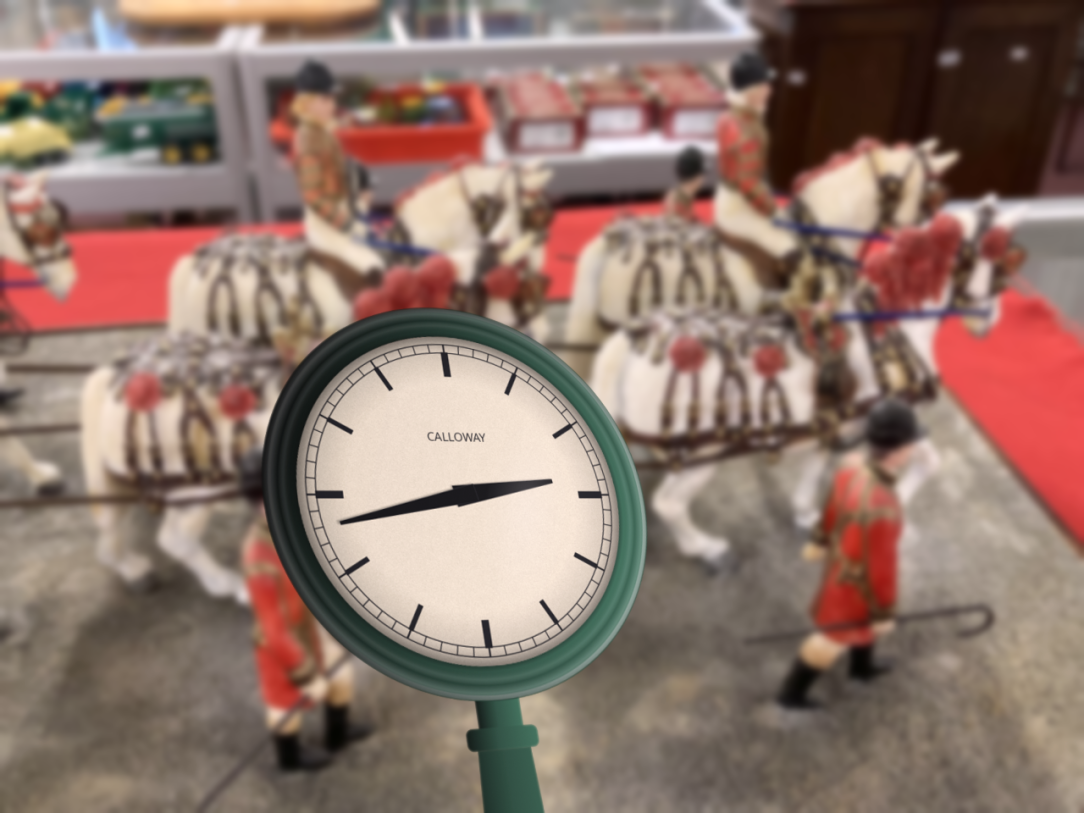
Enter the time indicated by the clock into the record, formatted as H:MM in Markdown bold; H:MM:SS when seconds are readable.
**2:43**
